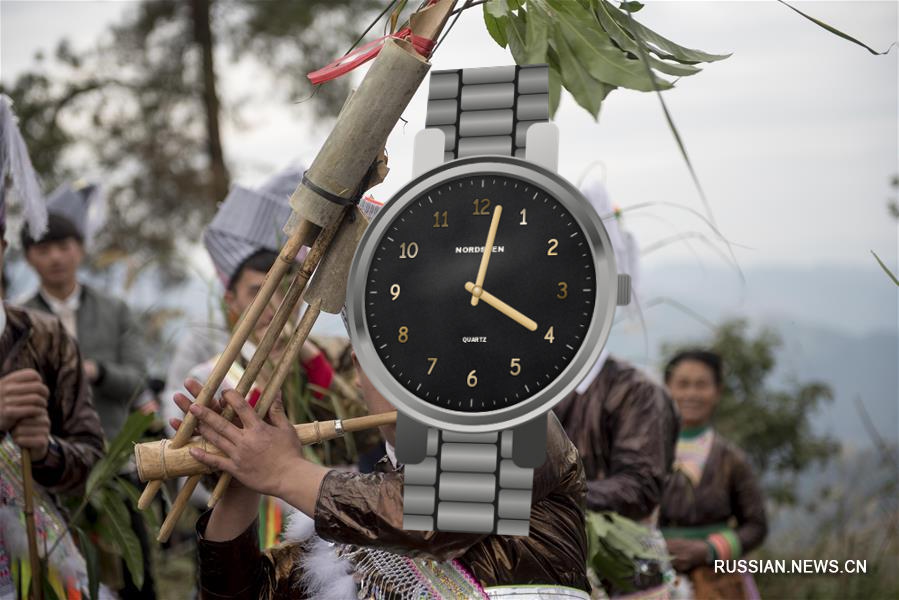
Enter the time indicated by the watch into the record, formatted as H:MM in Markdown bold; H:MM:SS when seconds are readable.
**4:02**
